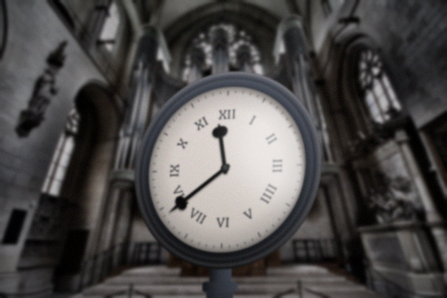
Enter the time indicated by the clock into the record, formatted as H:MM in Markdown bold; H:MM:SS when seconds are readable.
**11:39**
